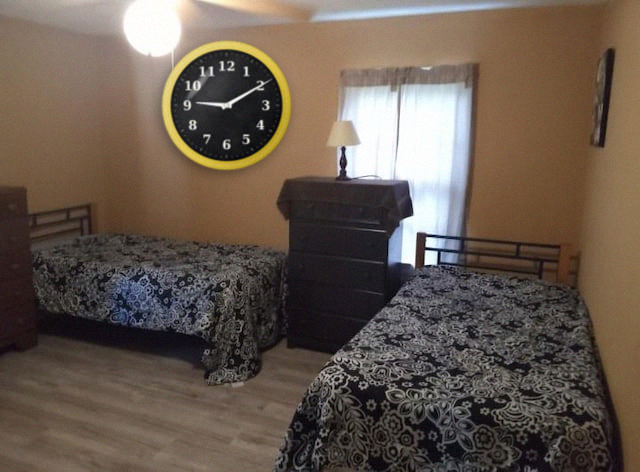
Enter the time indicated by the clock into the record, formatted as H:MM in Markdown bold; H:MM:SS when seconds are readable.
**9:10**
